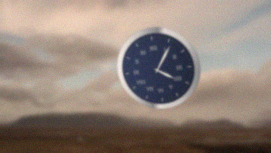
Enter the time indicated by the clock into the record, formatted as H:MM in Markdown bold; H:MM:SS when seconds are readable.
**4:06**
